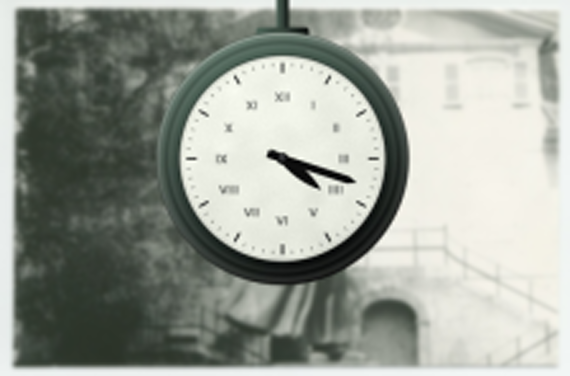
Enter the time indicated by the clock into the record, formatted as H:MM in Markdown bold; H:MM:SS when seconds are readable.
**4:18**
